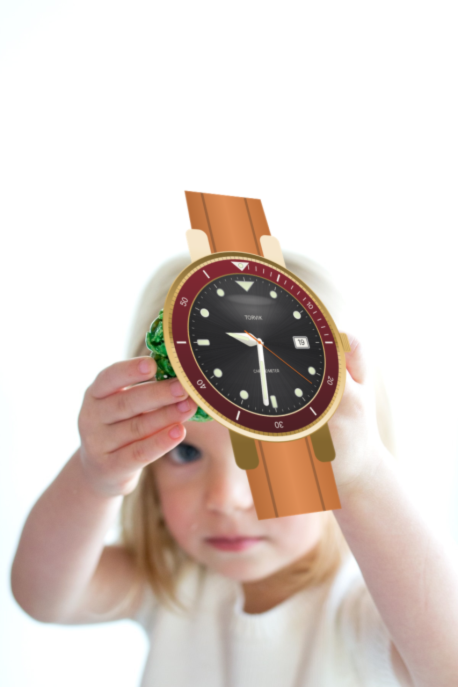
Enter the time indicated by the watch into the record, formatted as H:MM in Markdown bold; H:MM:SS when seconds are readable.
**9:31:22**
